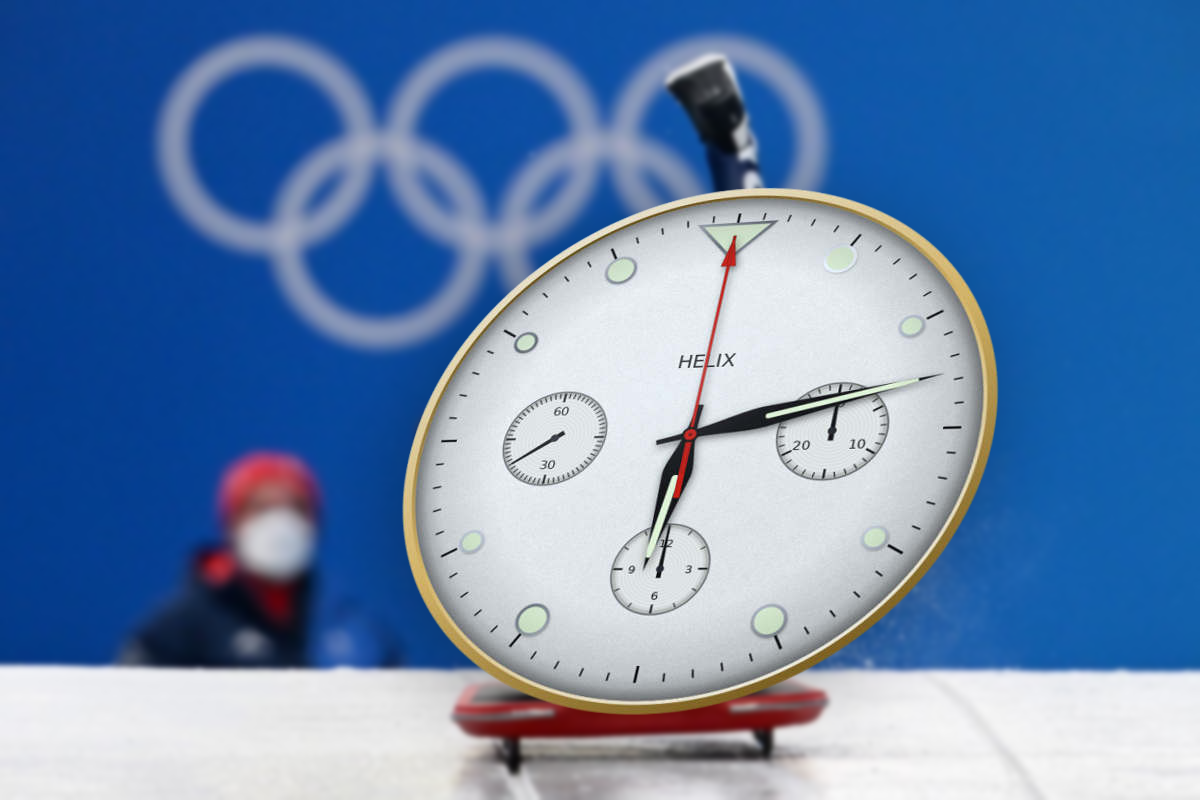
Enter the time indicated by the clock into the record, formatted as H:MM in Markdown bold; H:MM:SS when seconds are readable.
**6:12:39**
